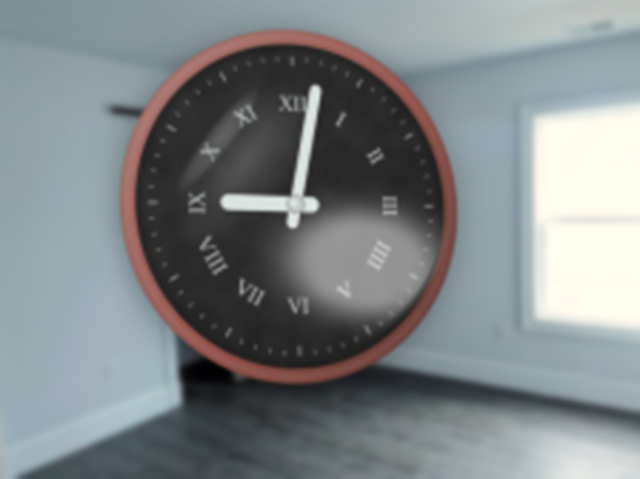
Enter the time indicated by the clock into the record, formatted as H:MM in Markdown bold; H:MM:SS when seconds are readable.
**9:02**
